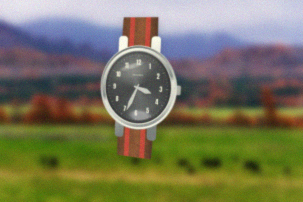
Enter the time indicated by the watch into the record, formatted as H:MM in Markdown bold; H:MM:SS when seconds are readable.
**3:34**
